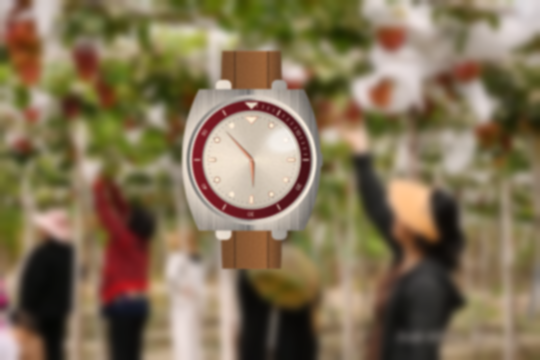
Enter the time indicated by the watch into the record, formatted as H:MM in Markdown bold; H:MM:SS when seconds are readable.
**5:53**
